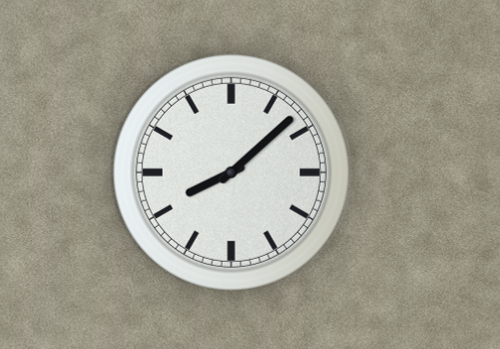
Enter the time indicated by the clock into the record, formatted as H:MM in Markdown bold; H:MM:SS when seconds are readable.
**8:08**
